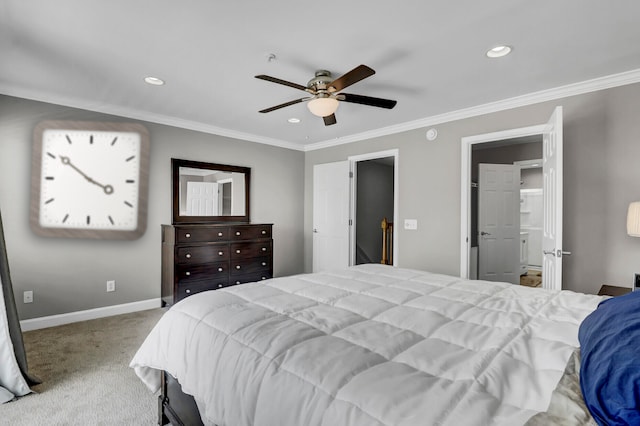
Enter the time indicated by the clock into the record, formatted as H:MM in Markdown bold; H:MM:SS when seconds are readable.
**3:51**
